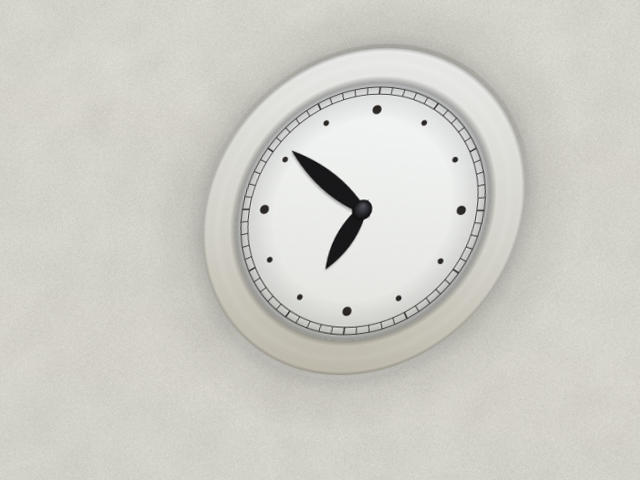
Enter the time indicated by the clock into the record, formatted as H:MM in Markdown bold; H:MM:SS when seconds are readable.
**6:51**
